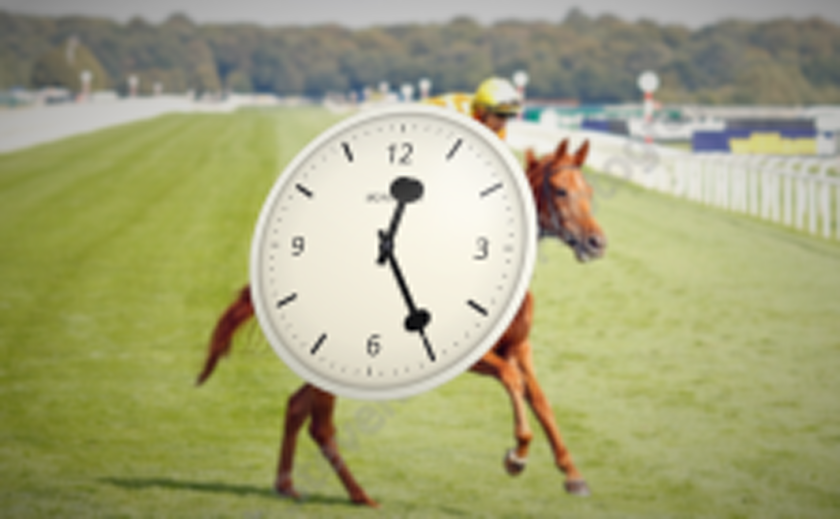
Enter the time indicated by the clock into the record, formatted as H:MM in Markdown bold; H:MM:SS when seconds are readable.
**12:25**
